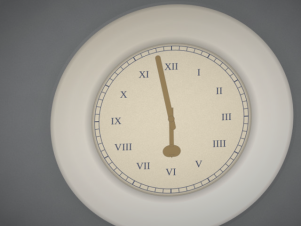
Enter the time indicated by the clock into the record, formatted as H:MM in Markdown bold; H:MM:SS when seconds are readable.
**5:58**
